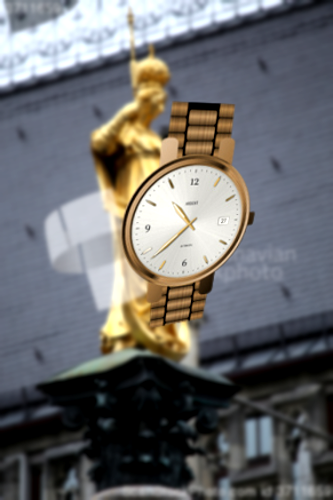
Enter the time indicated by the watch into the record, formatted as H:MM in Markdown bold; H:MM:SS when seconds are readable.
**10:38**
